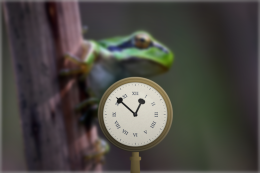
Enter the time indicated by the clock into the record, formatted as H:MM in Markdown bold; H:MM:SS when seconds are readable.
**12:52**
